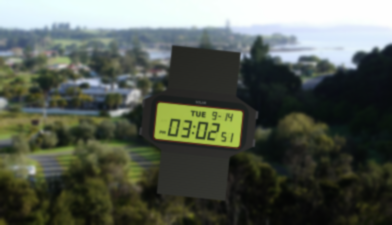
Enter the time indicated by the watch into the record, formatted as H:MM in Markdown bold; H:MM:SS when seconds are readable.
**3:02**
